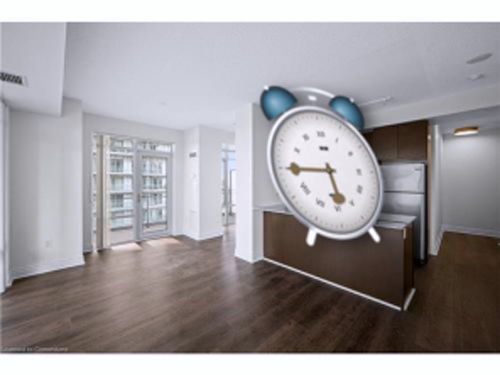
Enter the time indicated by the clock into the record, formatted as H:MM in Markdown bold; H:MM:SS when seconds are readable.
**5:45**
